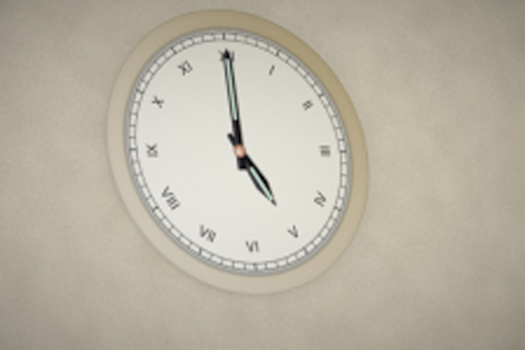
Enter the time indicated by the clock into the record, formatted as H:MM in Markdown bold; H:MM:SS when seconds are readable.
**5:00**
